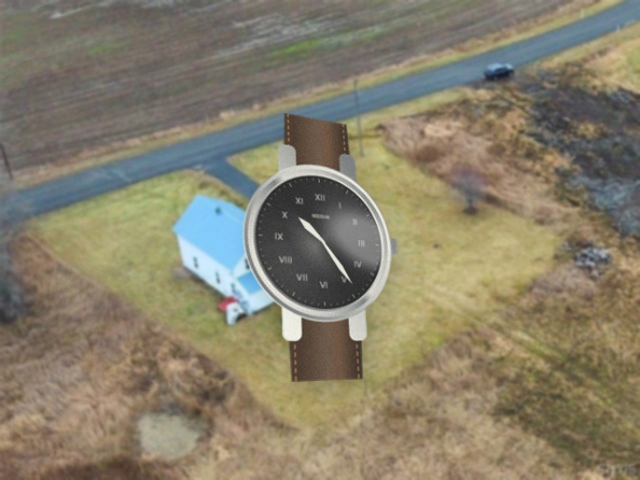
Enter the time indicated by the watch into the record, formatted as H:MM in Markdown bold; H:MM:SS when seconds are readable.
**10:24**
